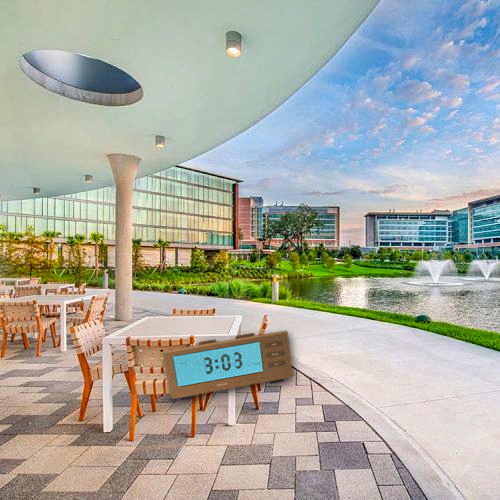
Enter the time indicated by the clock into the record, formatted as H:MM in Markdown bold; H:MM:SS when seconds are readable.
**3:03**
